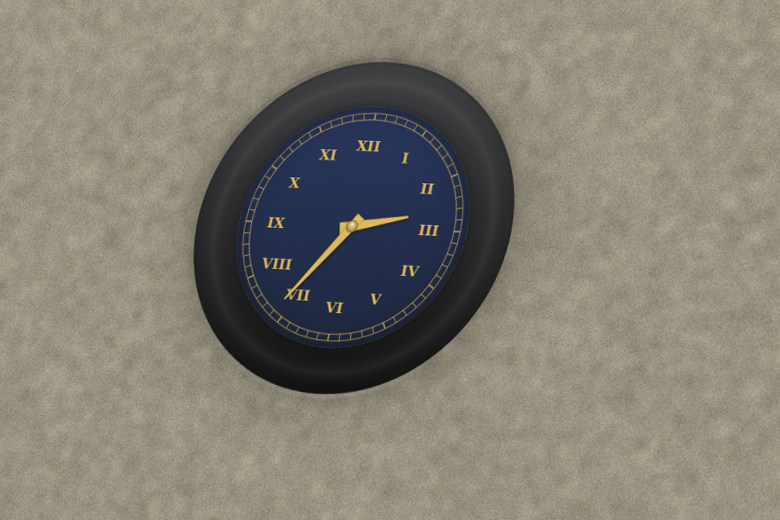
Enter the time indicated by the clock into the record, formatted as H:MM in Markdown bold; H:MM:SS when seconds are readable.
**2:36**
